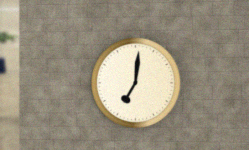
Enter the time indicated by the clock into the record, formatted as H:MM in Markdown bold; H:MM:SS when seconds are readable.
**7:01**
